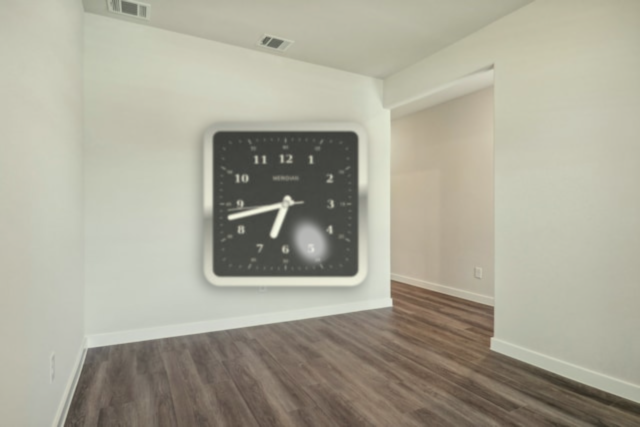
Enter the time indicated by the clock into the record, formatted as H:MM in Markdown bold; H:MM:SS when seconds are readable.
**6:42:44**
